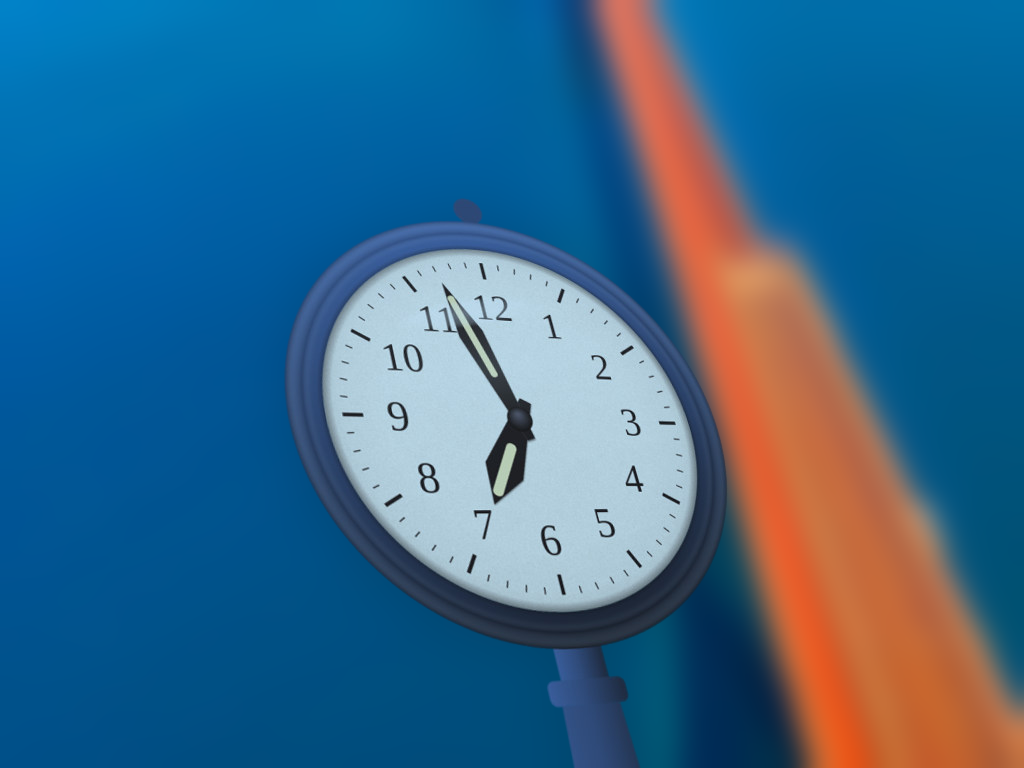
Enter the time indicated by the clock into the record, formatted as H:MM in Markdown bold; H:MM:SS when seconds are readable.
**6:57**
